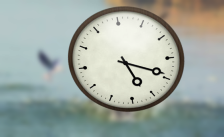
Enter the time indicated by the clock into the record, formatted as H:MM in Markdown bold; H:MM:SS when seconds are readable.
**5:19**
